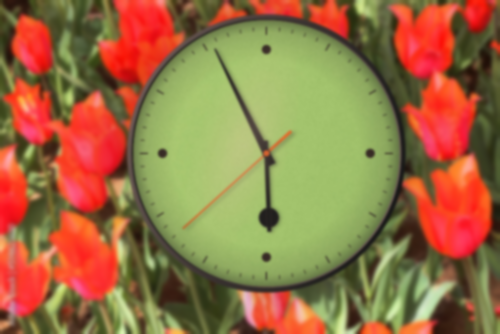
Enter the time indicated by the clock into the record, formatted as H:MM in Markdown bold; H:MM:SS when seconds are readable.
**5:55:38**
